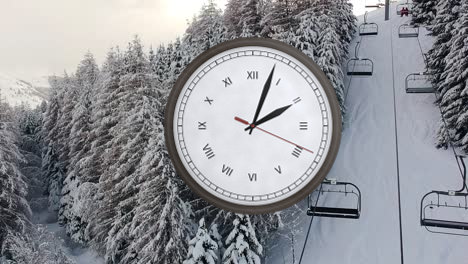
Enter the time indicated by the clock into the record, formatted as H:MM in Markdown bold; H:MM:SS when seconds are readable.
**2:03:19**
